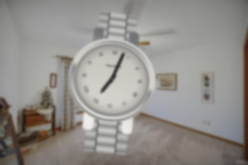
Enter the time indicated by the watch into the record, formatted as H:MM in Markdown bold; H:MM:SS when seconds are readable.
**7:03**
